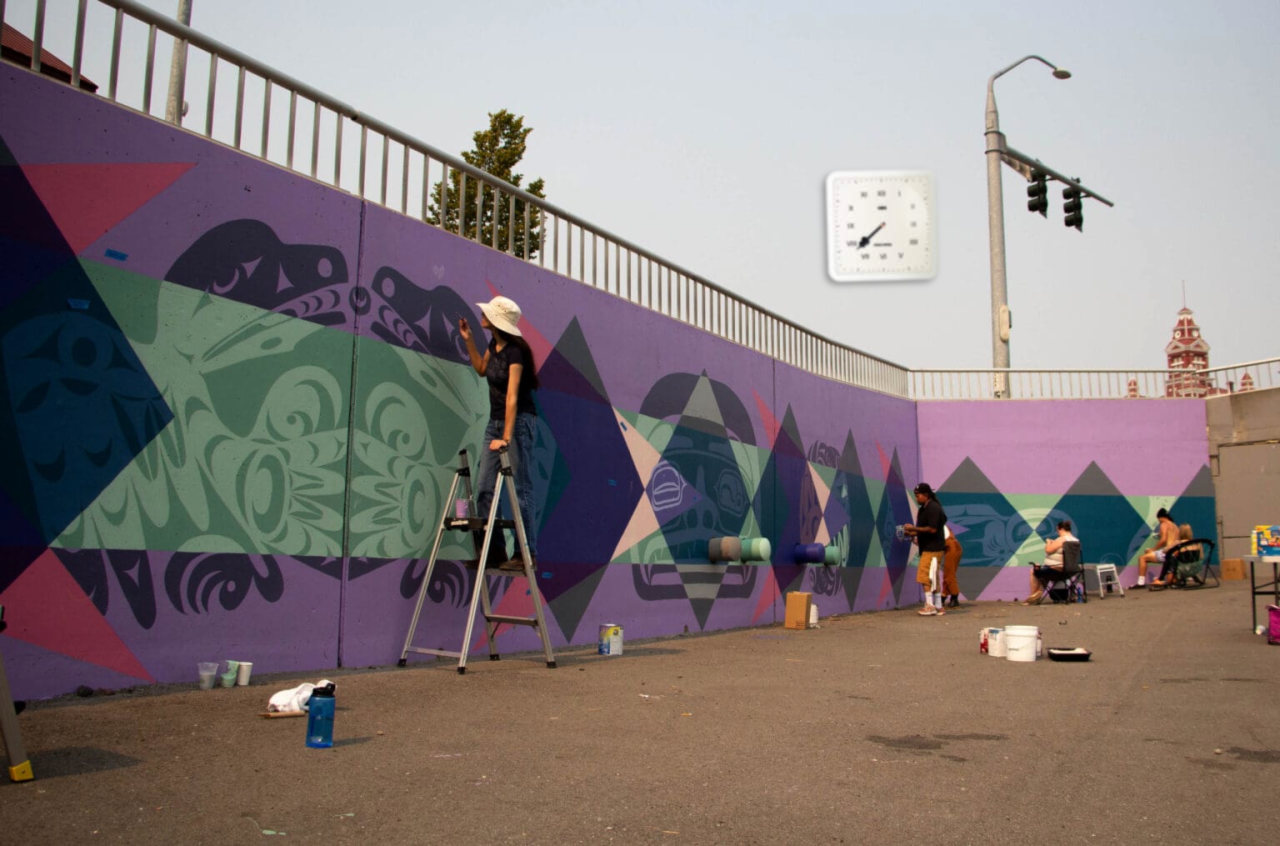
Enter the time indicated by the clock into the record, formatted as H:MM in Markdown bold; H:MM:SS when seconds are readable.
**7:38**
